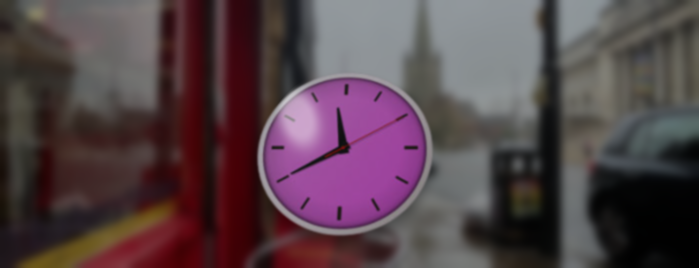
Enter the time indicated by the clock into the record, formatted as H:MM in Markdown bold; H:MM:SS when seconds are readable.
**11:40:10**
